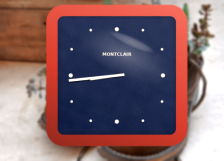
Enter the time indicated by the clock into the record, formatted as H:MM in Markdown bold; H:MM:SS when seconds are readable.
**8:44**
